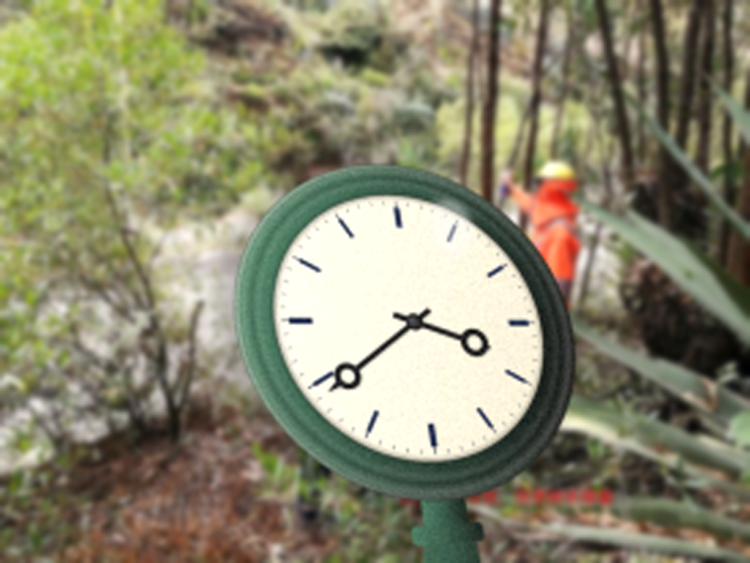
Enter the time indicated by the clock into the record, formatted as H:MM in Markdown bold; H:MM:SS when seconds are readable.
**3:39**
